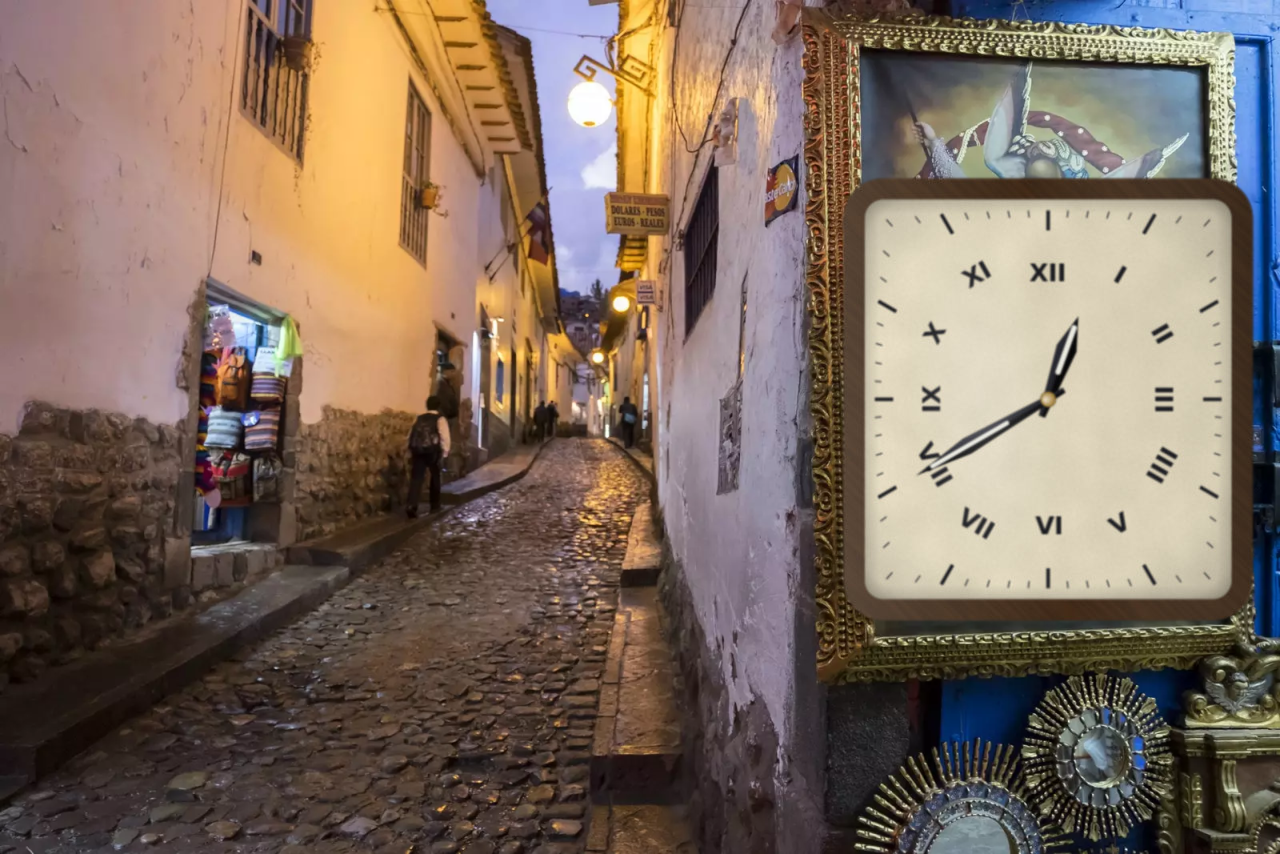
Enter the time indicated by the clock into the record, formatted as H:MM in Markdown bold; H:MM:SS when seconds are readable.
**12:40**
